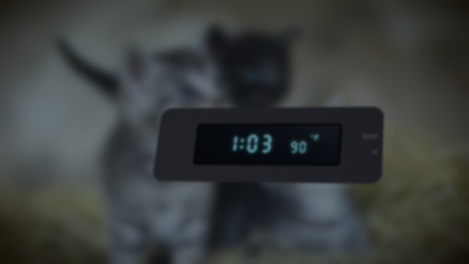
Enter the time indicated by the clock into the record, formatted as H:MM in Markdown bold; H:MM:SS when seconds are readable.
**1:03**
